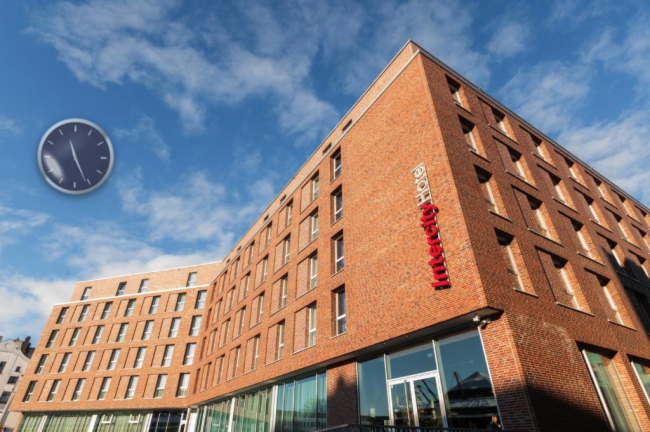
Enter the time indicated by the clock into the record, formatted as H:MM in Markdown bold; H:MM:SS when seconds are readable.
**11:26**
